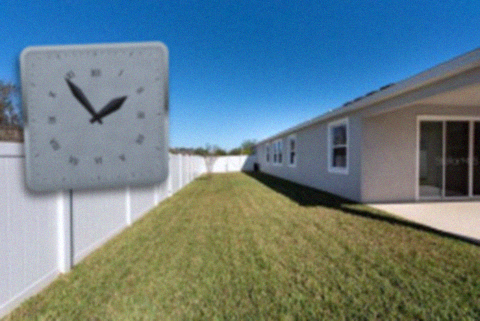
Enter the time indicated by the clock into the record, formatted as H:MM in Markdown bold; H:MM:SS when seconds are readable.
**1:54**
